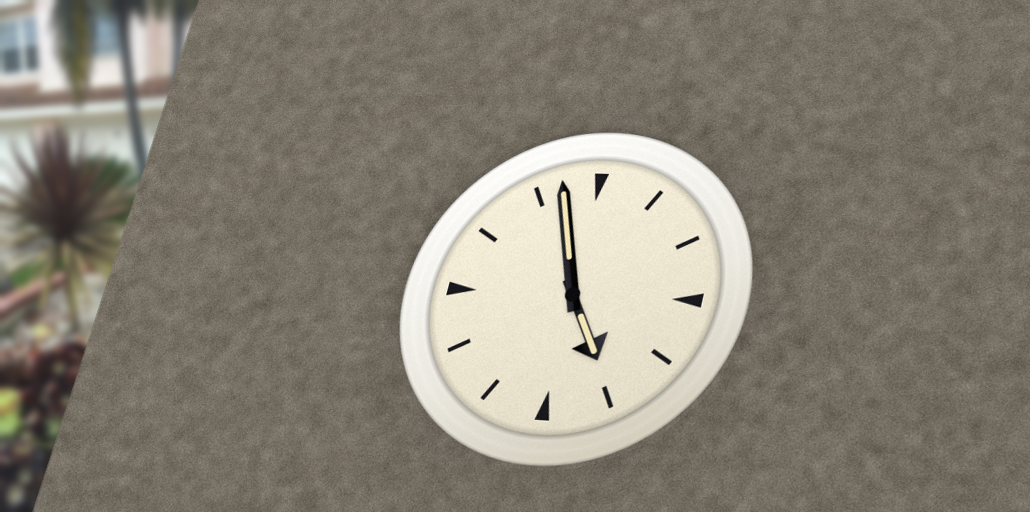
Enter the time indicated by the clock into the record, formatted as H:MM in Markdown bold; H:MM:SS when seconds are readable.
**4:57**
